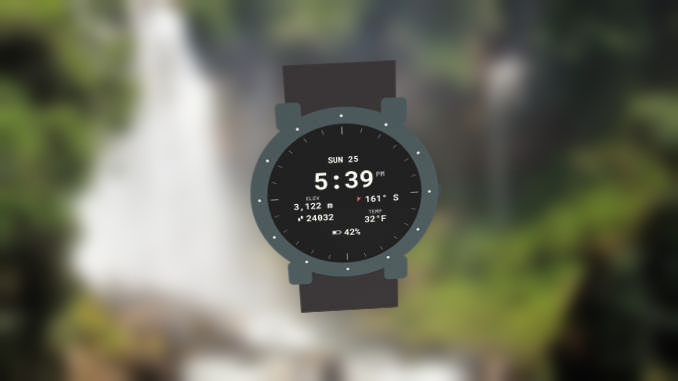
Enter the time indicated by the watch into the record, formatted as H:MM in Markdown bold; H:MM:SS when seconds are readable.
**5:39**
